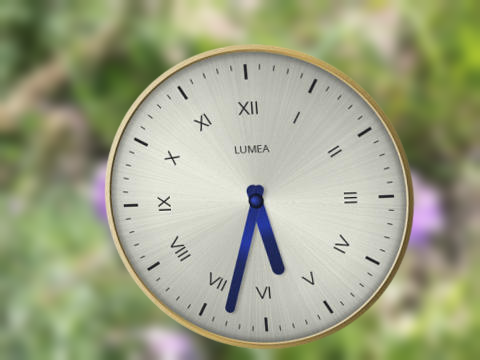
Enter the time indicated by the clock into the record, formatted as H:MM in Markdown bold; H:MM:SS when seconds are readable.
**5:33**
